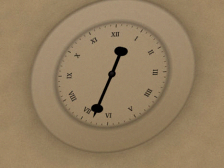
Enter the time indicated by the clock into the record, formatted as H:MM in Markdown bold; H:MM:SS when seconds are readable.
**12:33**
